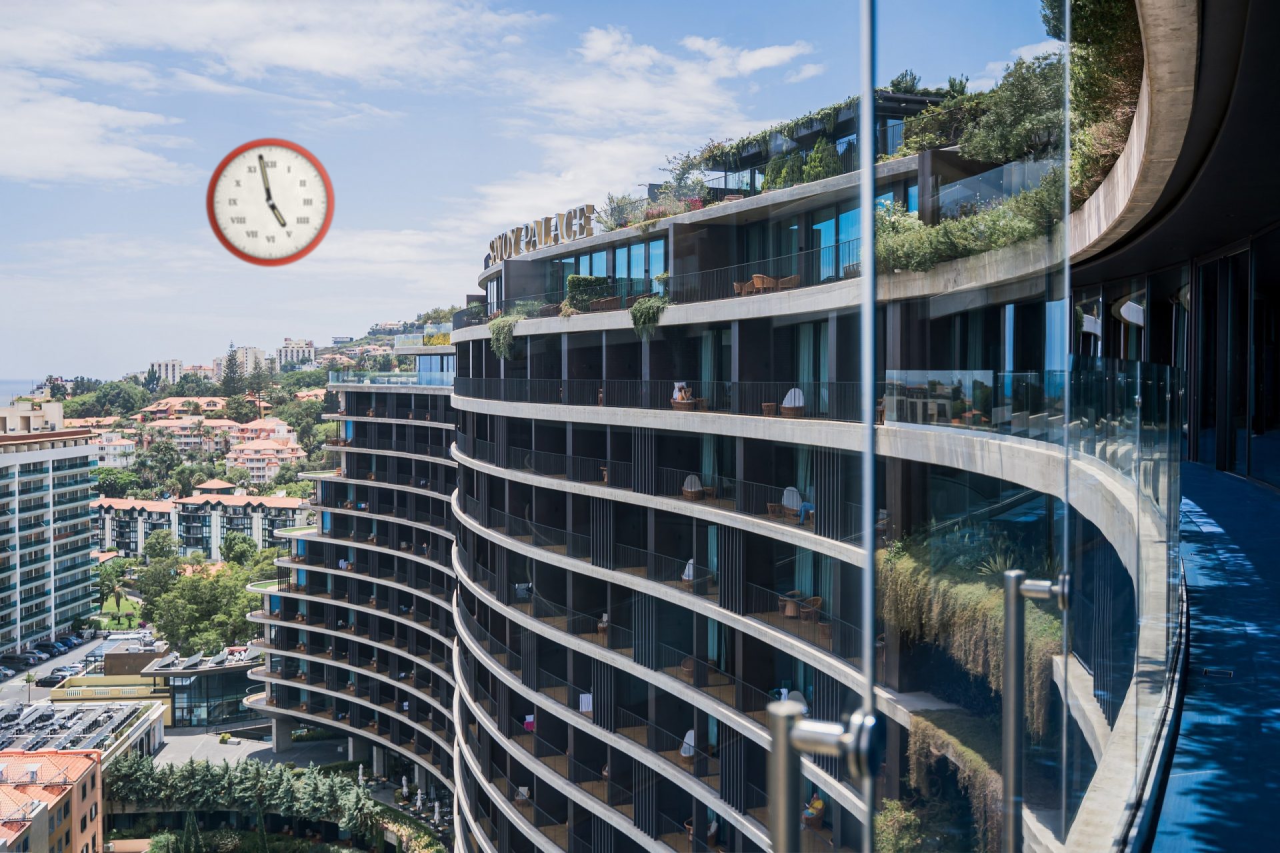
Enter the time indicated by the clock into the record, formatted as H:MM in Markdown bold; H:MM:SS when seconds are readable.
**4:58**
